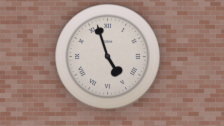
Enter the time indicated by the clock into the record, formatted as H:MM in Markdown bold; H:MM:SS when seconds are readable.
**4:57**
